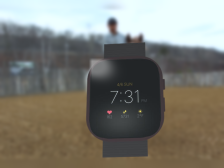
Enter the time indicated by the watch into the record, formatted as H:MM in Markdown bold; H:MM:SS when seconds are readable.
**7:31**
